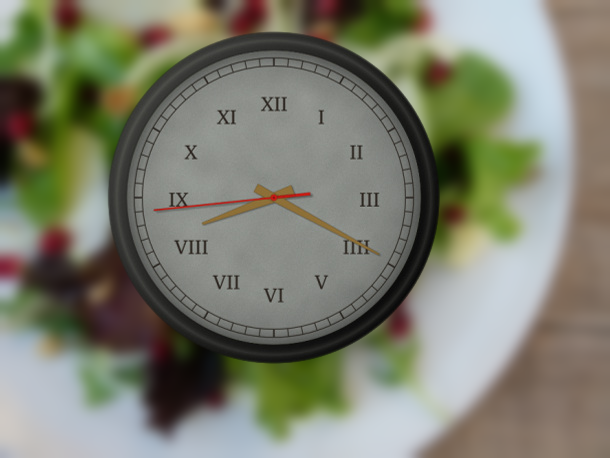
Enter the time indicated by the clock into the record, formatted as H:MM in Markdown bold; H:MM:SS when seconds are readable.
**8:19:44**
